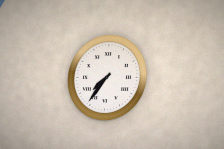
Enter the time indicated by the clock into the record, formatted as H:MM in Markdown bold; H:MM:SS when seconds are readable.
**7:36**
